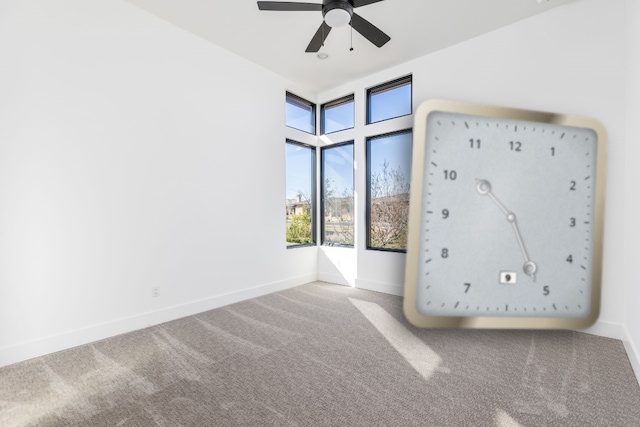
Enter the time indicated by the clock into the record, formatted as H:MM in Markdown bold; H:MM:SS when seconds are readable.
**10:26**
